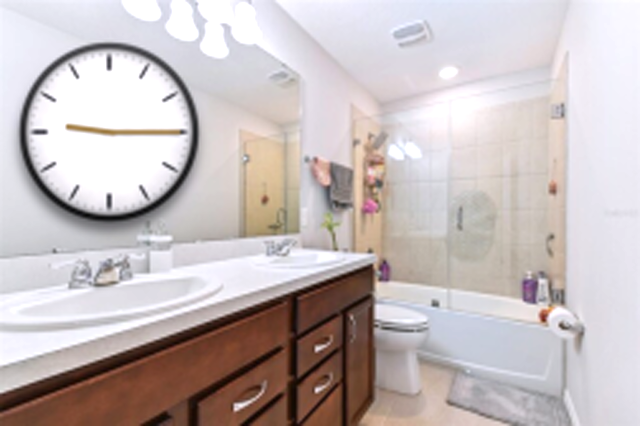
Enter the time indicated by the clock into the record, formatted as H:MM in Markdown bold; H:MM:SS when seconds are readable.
**9:15**
